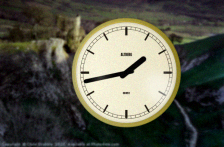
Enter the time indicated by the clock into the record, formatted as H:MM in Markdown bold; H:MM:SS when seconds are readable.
**1:43**
